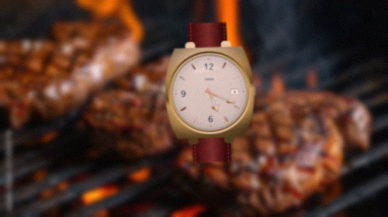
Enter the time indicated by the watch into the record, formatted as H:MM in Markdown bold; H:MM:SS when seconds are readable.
**5:19**
